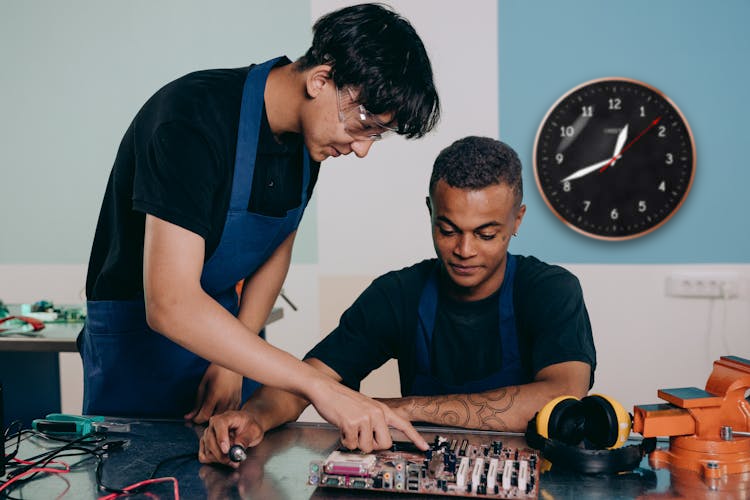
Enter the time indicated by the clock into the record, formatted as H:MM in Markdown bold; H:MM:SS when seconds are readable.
**12:41:08**
